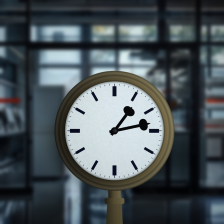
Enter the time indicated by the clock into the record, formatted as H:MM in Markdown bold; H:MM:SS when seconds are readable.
**1:13**
